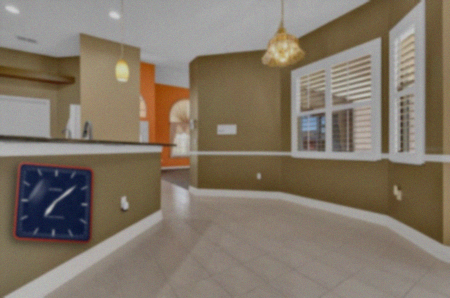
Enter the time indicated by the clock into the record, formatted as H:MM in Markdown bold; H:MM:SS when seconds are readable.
**7:08**
